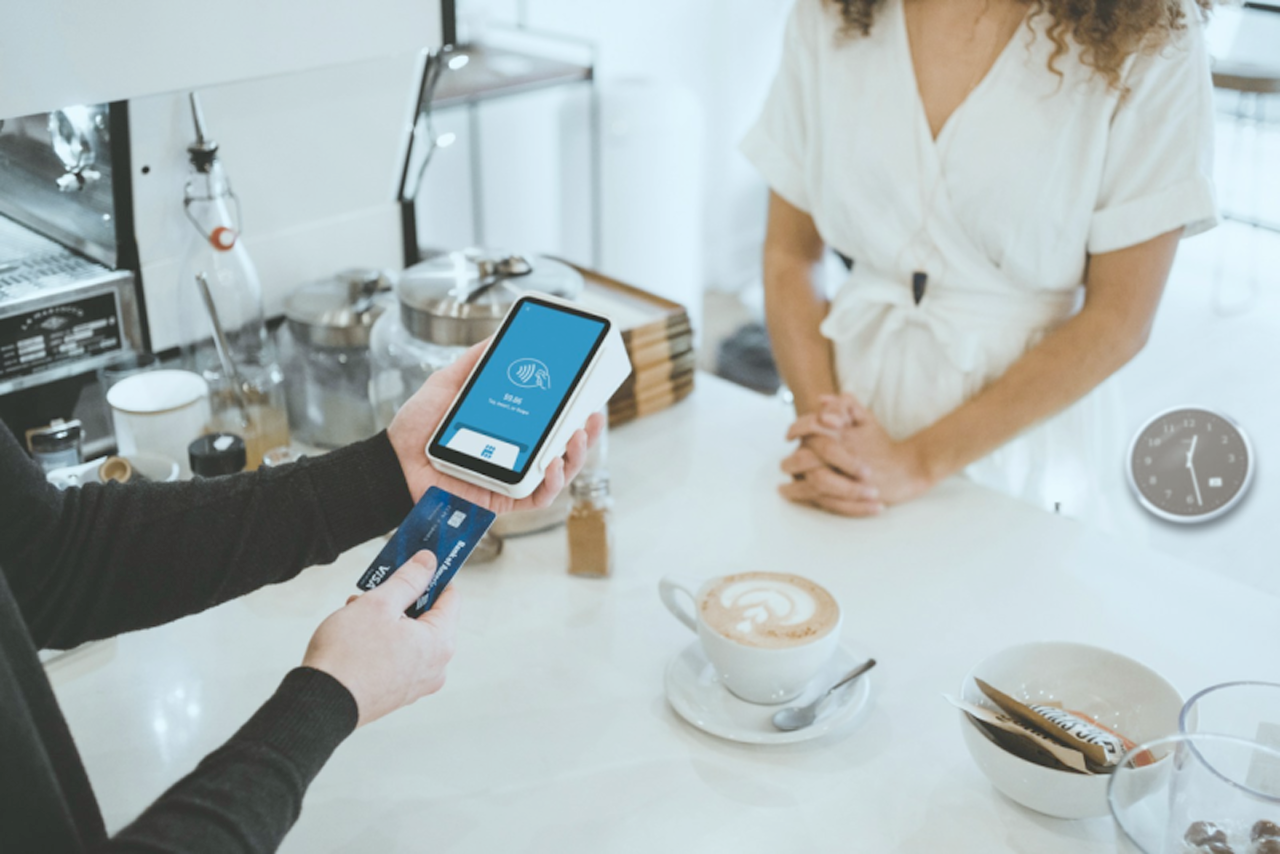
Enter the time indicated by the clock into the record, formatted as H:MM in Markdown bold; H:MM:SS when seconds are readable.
**12:28**
